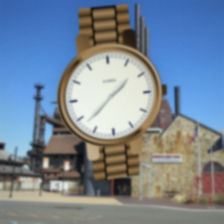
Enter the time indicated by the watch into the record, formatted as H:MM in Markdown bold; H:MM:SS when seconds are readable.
**1:38**
